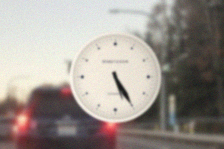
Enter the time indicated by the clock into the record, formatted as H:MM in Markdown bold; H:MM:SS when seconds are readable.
**5:25**
